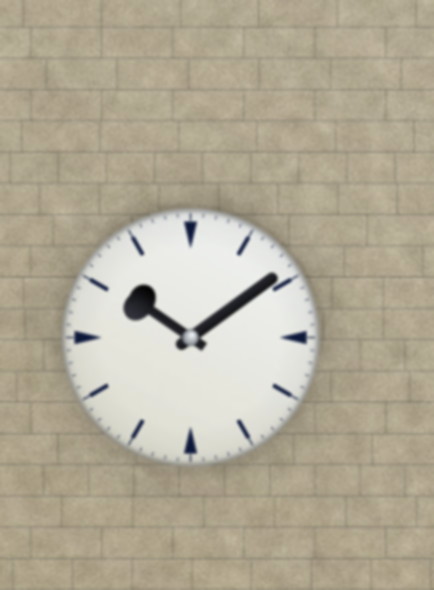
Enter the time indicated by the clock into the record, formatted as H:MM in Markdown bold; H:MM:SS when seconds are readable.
**10:09**
